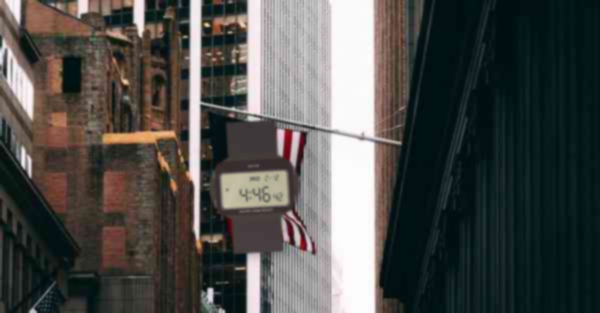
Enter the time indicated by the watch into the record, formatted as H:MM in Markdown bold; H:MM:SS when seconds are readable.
**4:46**
